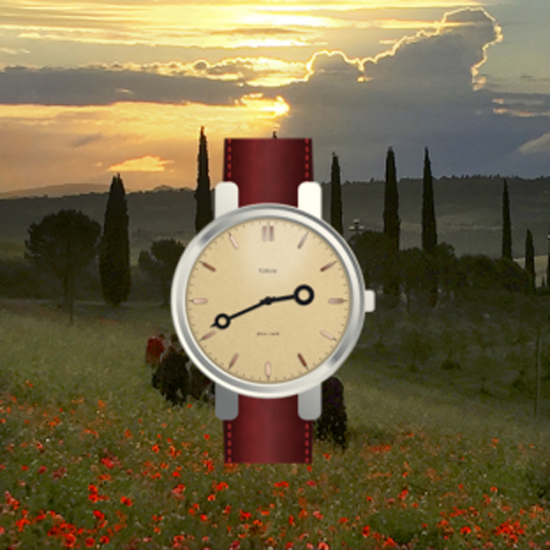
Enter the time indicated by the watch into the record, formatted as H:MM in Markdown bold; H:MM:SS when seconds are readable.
**2:41**
